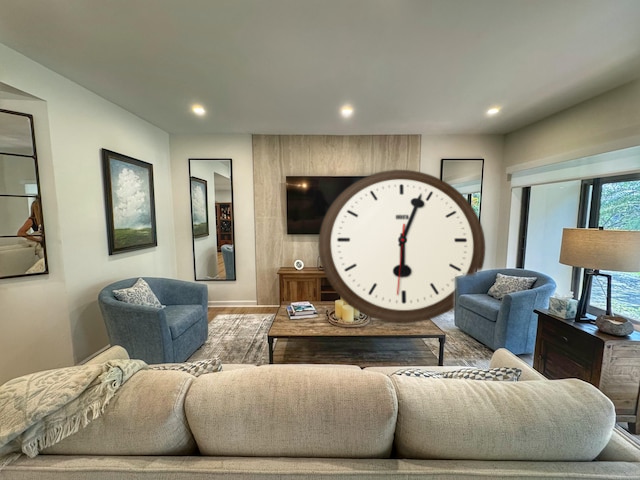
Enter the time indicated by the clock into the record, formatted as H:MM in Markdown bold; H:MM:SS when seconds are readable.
**6:03:31**
